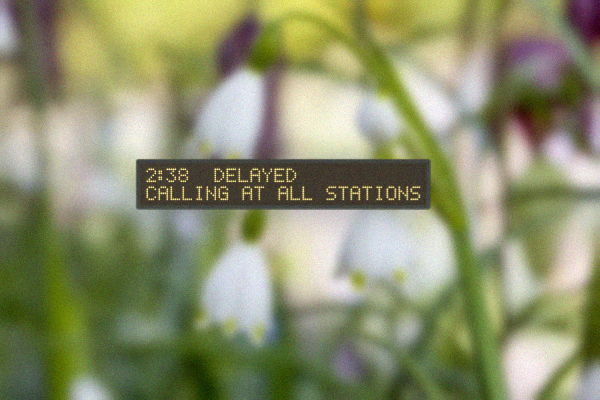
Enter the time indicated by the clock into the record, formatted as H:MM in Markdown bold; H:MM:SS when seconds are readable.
**2:38**
